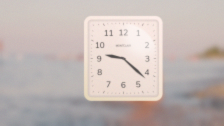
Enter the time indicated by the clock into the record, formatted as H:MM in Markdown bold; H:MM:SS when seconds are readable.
**9:22**
